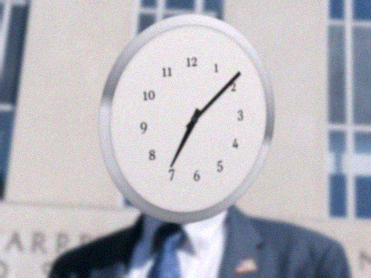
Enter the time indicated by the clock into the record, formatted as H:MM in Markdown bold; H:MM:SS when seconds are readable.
**7:09**
